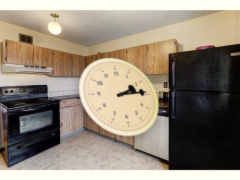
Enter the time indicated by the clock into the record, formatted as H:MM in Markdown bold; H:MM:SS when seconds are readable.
**2:14**
